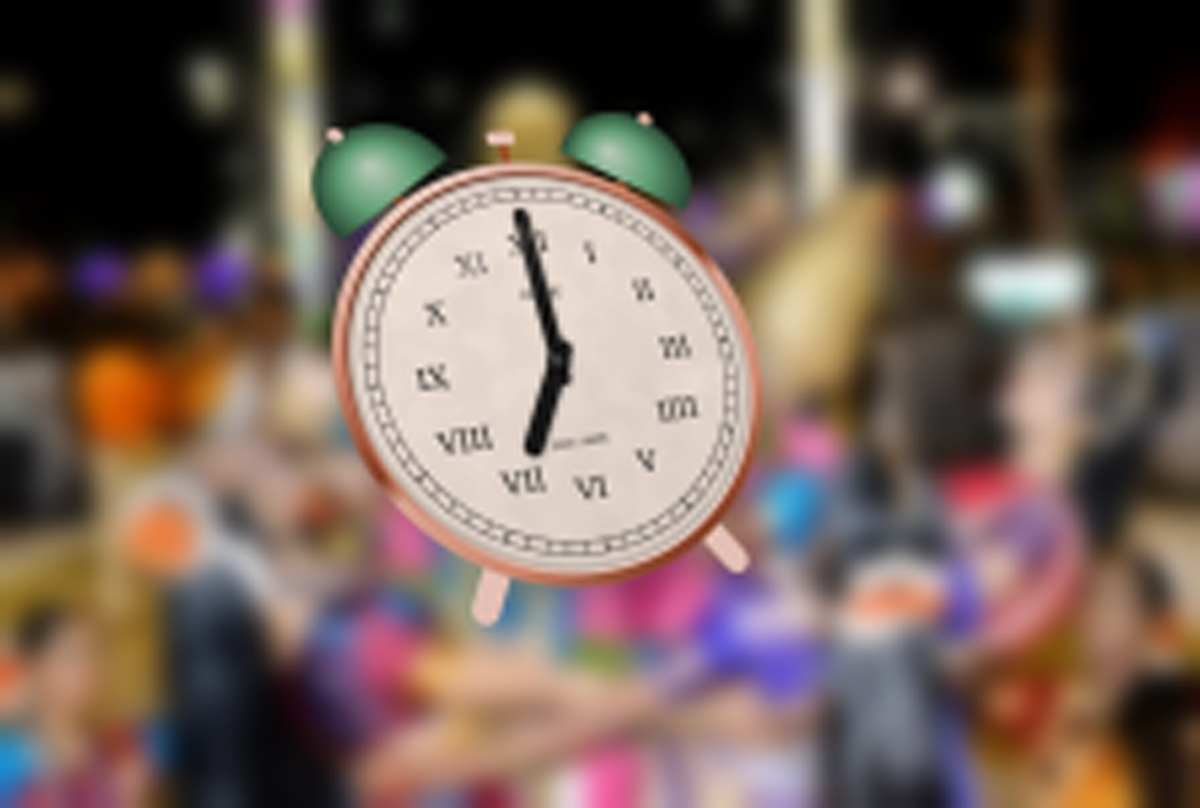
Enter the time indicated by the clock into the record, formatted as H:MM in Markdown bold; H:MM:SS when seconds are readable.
**7:00**
